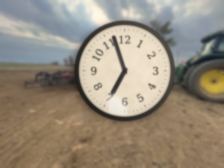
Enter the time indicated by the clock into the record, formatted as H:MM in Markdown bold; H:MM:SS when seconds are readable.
**6:57**
